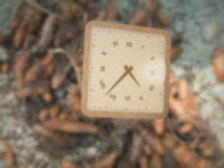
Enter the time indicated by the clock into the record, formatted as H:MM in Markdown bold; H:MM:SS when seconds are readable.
**4:37**
